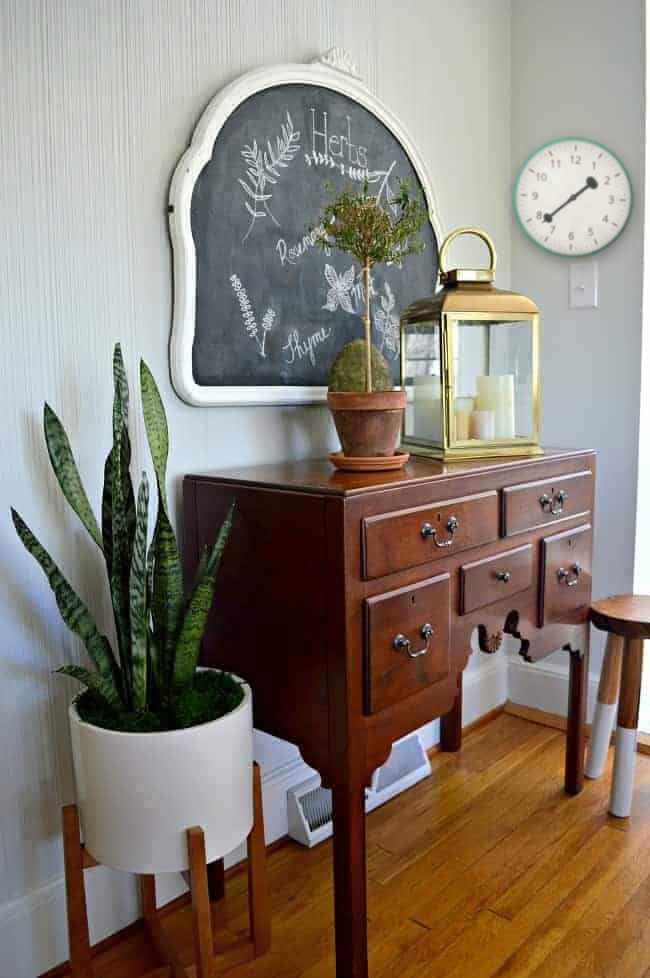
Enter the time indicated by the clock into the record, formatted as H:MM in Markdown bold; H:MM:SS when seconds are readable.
**1:38**
